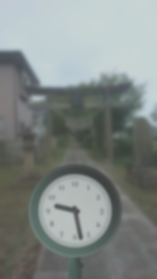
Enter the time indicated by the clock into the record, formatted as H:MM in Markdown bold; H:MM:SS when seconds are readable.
**9:28**
